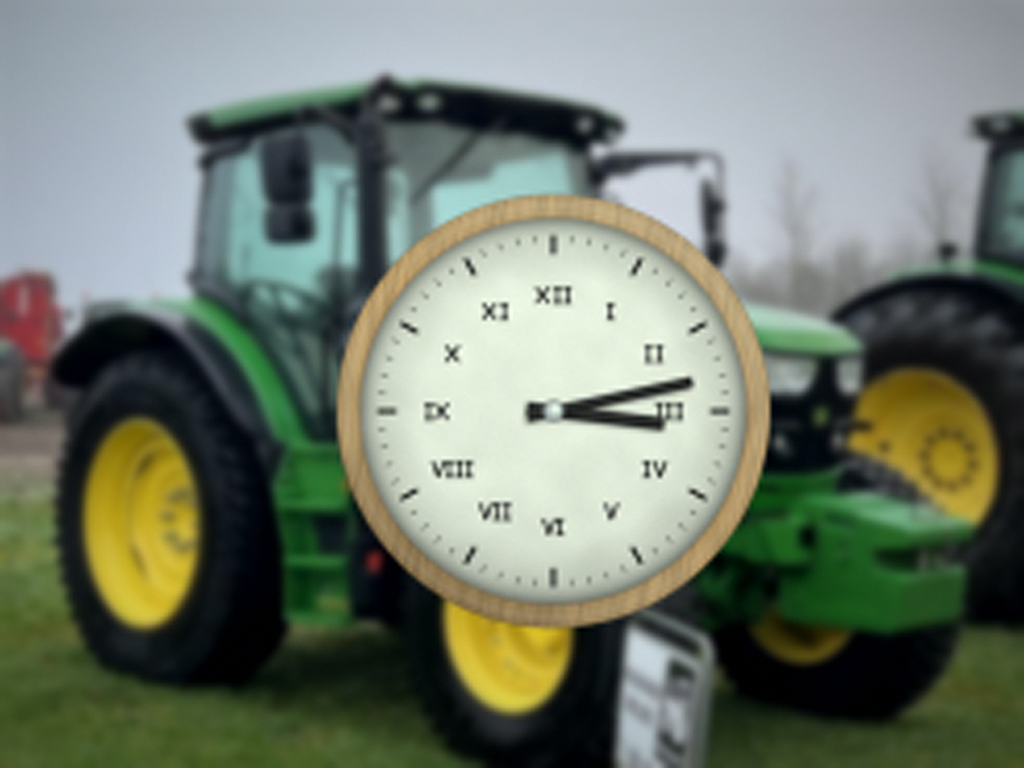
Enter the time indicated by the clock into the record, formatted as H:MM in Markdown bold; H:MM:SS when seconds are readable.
**3:13**
